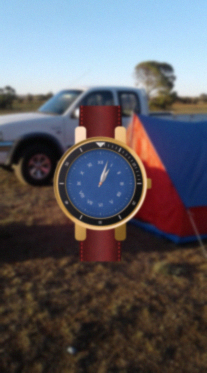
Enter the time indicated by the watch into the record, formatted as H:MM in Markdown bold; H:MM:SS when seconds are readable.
**1:03**
